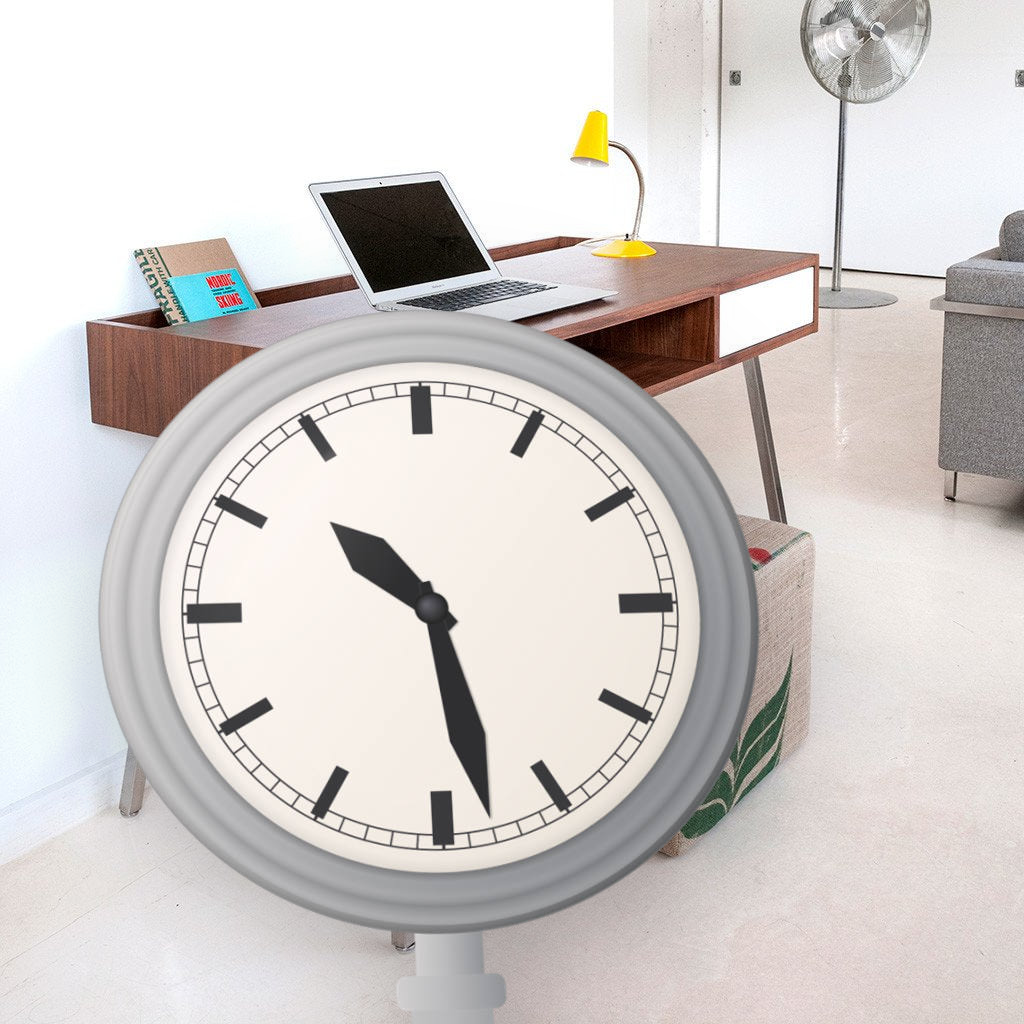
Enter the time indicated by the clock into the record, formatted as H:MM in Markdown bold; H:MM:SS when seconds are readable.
**10:28**
